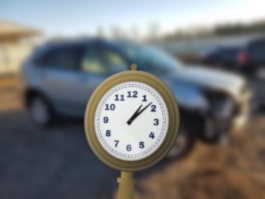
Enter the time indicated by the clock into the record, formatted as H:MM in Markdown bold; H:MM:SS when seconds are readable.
**1:08**
